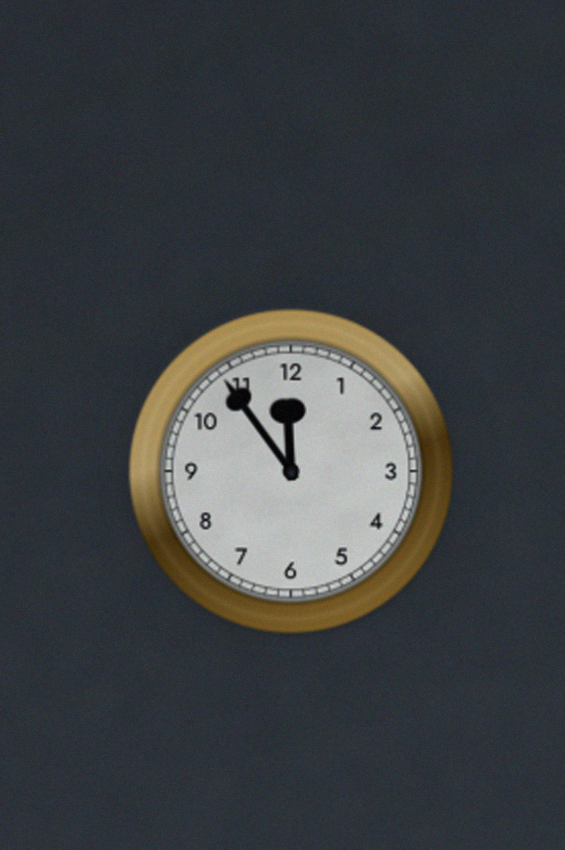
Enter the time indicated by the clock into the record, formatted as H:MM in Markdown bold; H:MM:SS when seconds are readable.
**11:54**
